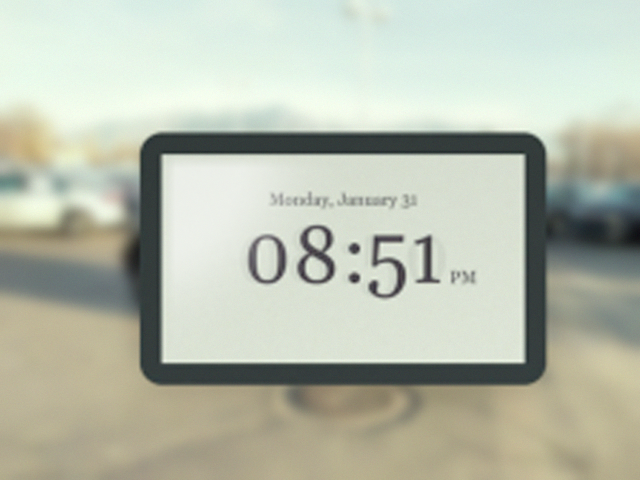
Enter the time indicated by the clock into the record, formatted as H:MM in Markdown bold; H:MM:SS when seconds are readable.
**8:51**
